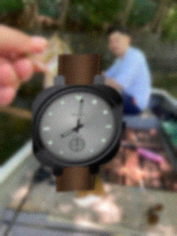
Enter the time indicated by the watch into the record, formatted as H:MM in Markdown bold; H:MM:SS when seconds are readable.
**8:01**
